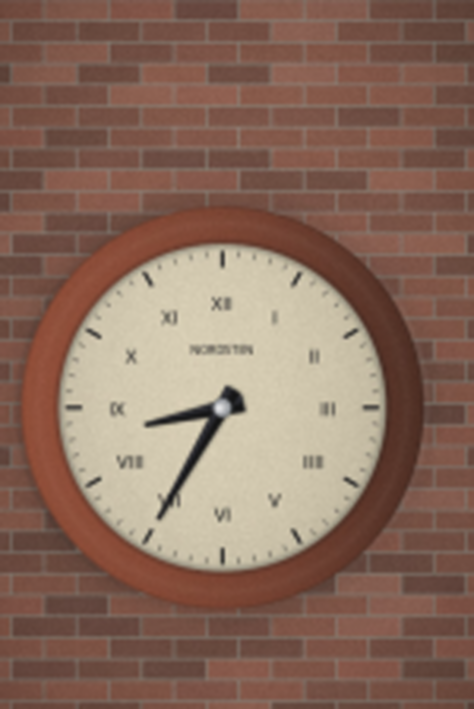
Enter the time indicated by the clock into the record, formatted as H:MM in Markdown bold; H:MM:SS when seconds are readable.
**8:35**
